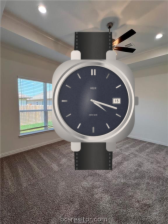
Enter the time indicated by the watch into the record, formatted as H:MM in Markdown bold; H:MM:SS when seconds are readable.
**4:18**
